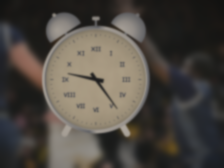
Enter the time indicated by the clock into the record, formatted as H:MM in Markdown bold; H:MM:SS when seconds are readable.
**9:24**
